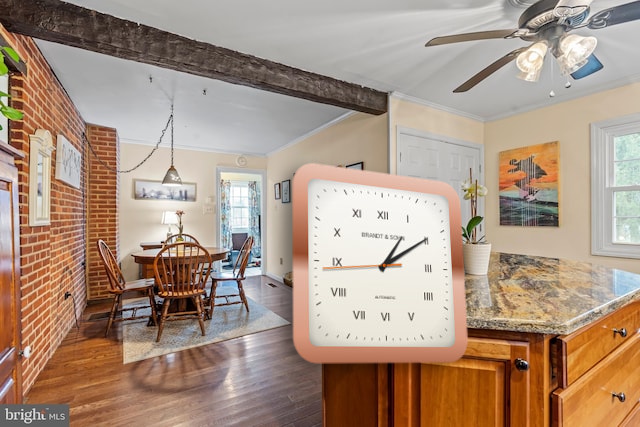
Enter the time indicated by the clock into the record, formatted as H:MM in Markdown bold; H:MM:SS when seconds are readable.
**1:09:44**
